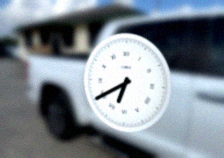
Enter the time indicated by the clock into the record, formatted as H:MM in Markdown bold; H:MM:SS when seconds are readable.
**6:40**
